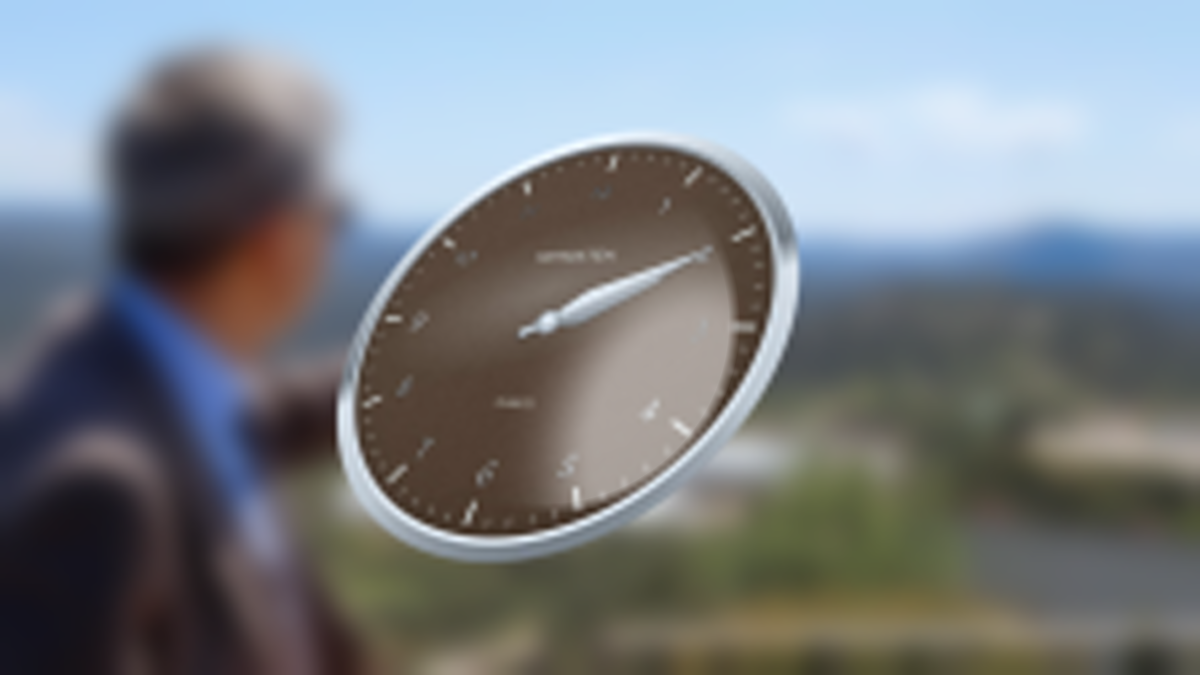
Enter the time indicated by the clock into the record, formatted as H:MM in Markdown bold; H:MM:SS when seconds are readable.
**2:10**
